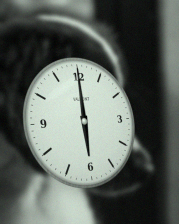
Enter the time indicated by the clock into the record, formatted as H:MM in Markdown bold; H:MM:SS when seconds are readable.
**6:00**
